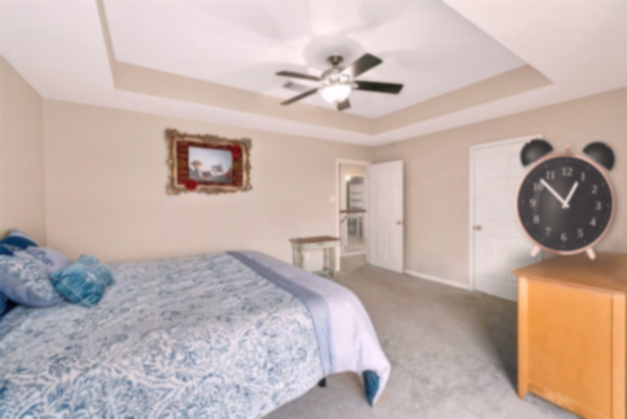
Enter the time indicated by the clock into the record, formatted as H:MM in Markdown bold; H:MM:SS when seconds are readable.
**12:52**
